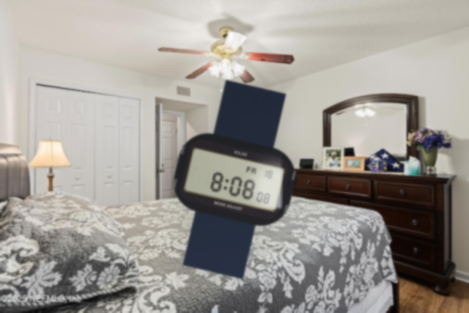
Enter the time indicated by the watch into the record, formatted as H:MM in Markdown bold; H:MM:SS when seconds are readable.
**8:08:08**
